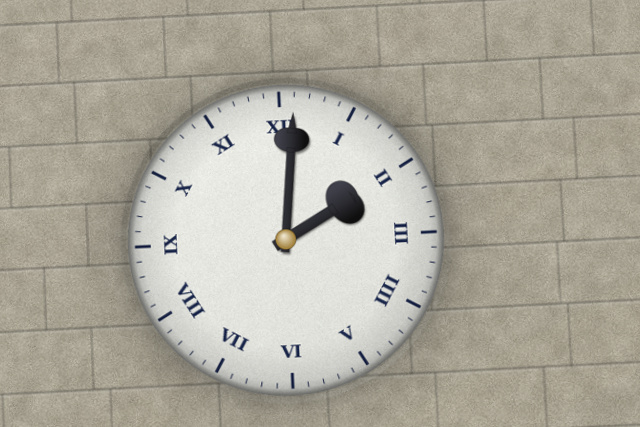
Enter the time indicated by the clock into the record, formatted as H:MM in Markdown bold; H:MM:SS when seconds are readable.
**2:01**
